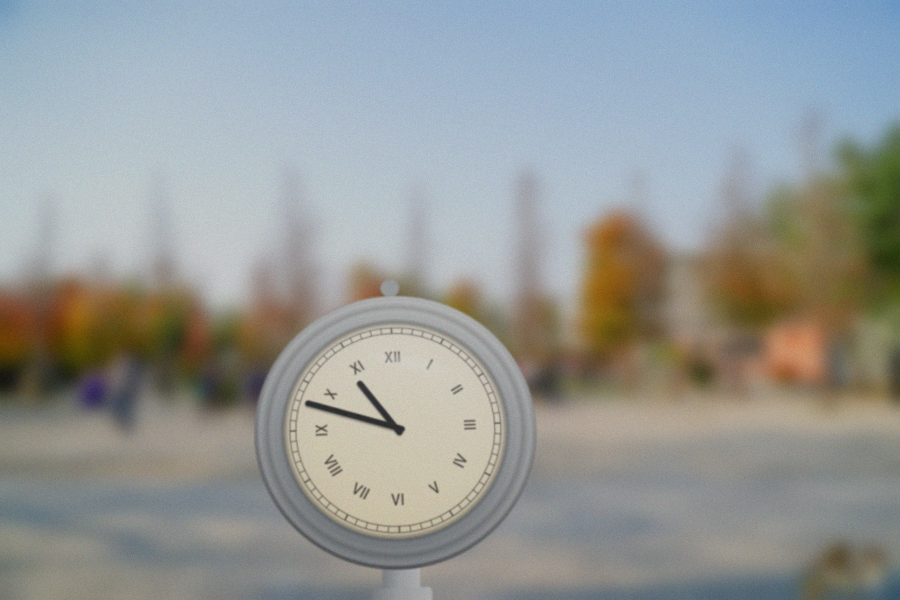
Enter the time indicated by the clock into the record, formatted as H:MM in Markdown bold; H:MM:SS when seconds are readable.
**10:48**
